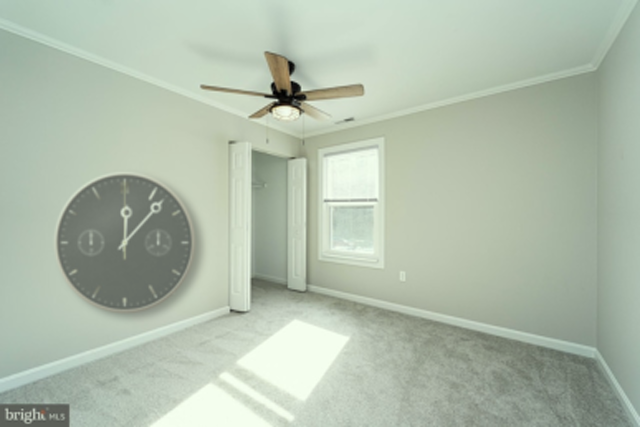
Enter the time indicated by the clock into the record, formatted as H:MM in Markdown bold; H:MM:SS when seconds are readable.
**12:07**
